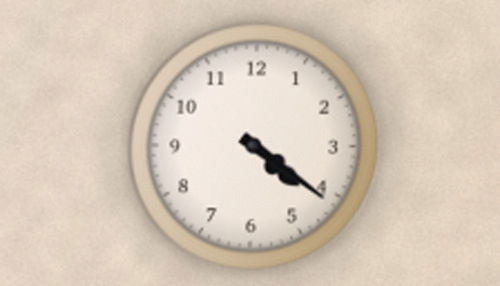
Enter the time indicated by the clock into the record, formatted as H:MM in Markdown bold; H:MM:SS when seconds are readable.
**4:21**
